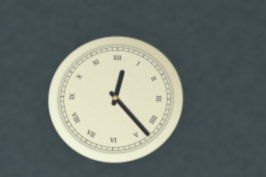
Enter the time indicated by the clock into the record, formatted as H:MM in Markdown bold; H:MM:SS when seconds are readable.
**12:23**
